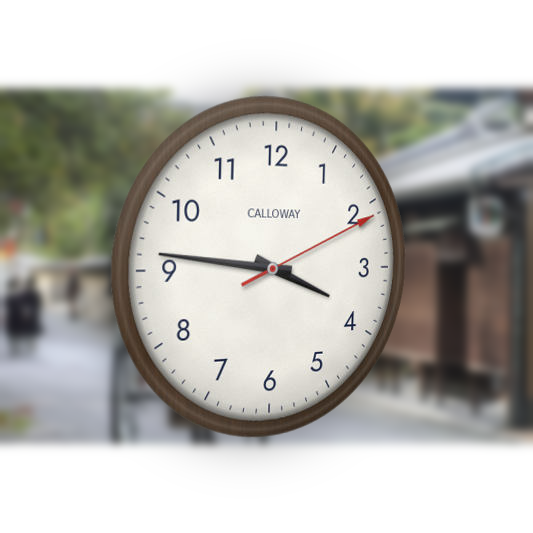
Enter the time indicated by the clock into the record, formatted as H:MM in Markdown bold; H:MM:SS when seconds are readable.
**3:46:11**
